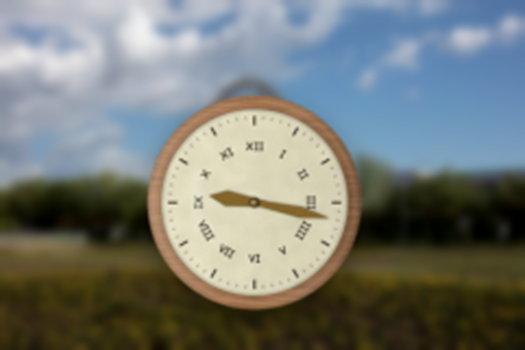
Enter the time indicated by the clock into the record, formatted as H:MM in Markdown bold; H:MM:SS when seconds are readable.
**9:17**
